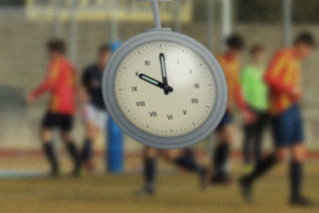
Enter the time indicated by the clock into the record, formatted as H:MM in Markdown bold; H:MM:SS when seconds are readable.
**10:00**
